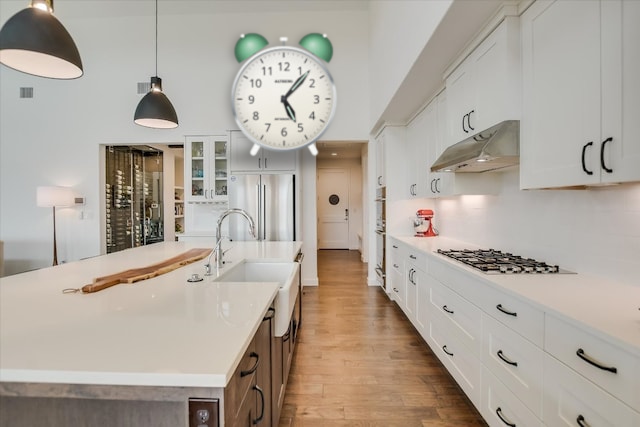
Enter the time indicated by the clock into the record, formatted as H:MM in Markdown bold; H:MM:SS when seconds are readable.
**5:07**
